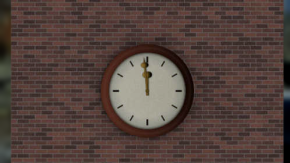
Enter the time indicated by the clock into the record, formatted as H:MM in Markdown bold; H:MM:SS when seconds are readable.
**11:59**
